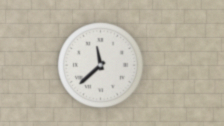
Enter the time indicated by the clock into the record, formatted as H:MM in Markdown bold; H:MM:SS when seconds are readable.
**11:38**
